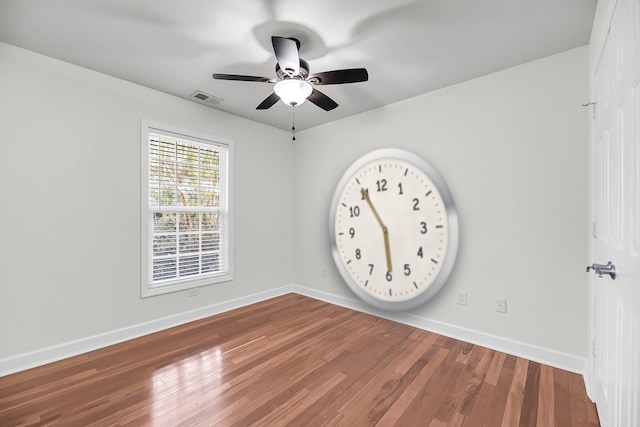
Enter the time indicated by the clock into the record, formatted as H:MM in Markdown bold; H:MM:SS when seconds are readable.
**5:55**
